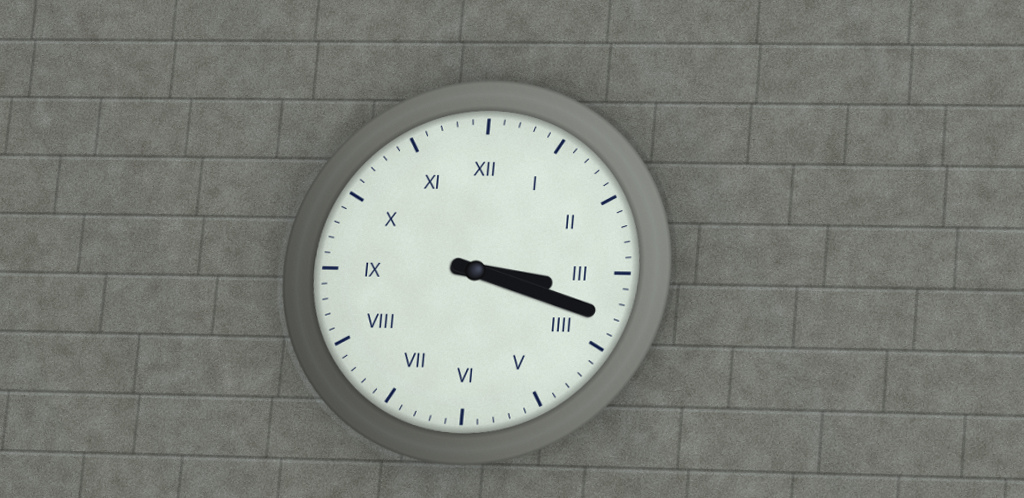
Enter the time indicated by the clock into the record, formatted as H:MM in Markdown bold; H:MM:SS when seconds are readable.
**3:18**
